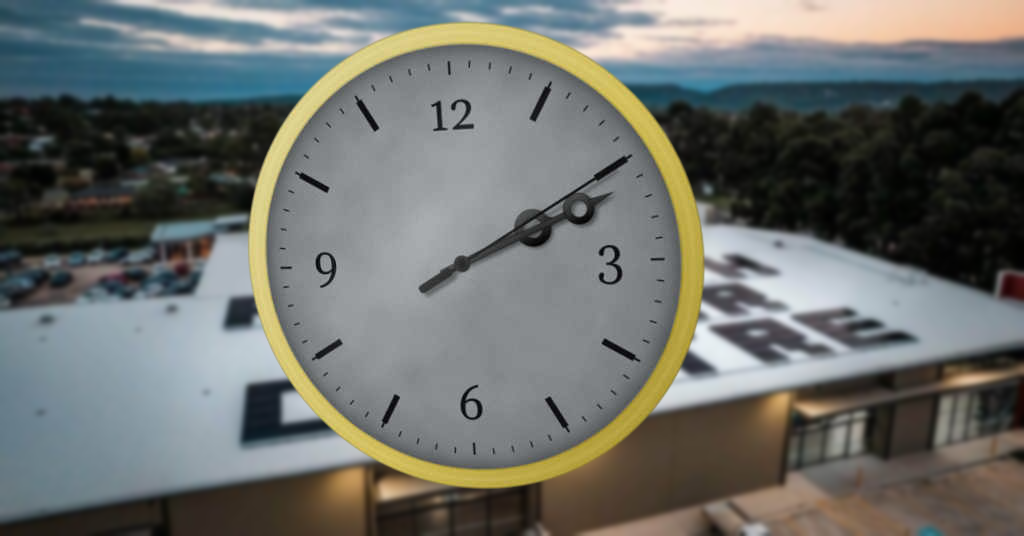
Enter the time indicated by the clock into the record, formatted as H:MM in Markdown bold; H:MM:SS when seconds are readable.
**2:11:10**
